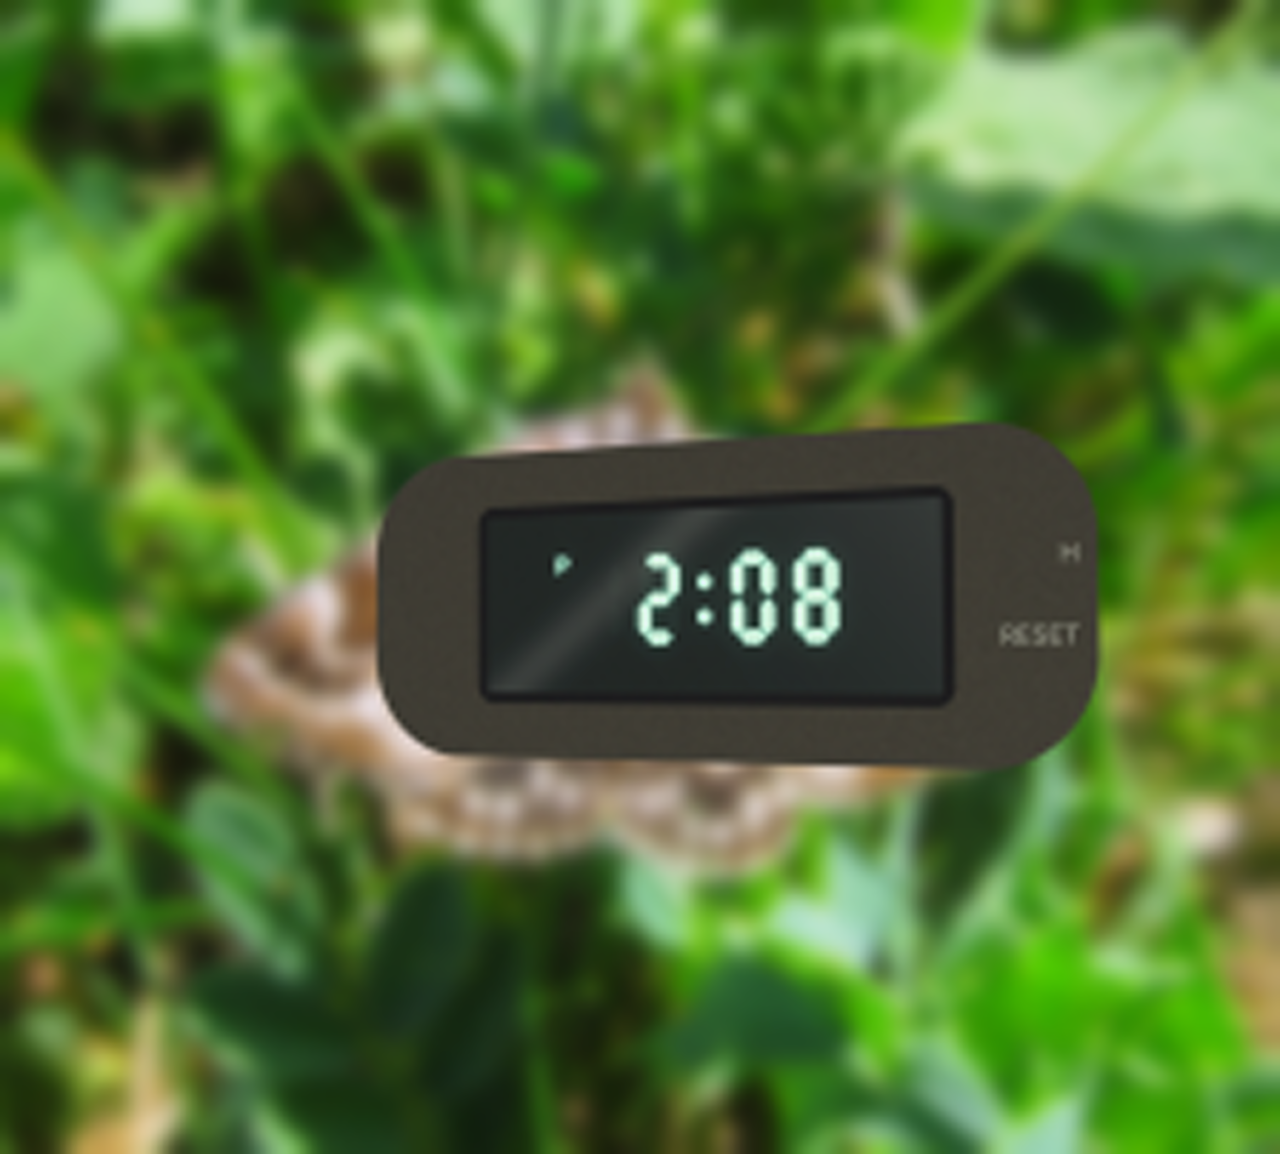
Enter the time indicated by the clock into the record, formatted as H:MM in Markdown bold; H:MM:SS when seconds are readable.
**2:08**
